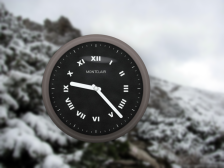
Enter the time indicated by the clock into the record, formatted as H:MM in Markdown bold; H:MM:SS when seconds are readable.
**9:23**
